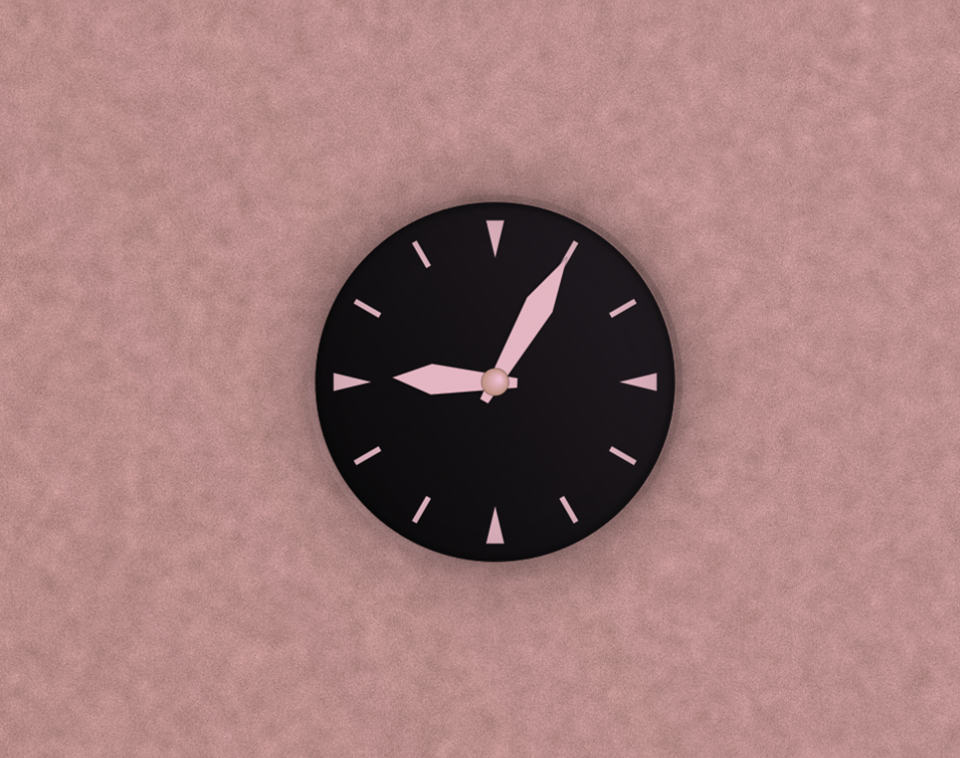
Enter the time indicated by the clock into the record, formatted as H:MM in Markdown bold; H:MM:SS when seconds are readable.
**9:05**
